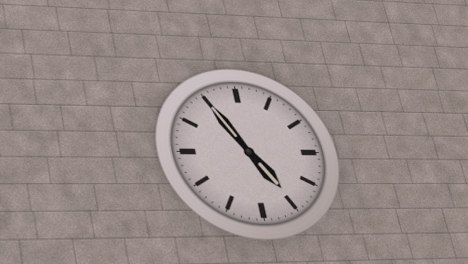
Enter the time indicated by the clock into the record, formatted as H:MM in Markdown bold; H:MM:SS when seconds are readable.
**4:55**
